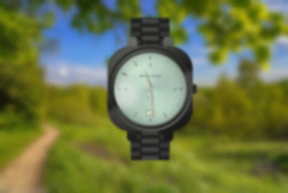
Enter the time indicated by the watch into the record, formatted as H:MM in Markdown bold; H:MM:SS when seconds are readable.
**11:29**
